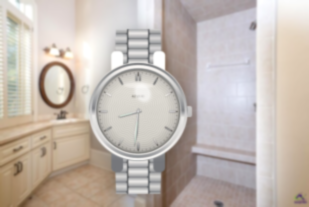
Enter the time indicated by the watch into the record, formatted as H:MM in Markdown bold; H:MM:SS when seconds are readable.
**8:31**
